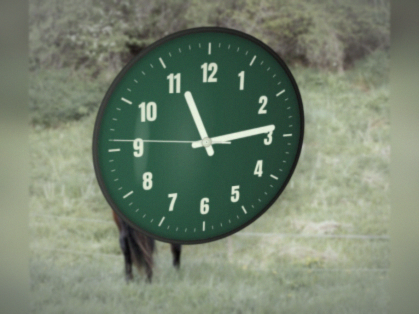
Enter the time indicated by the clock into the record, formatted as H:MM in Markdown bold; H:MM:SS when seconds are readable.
**11:13:46**
